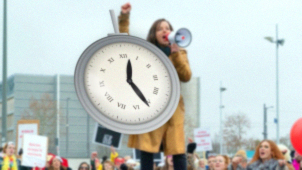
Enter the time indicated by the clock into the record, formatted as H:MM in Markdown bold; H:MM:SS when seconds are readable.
**12:26**
